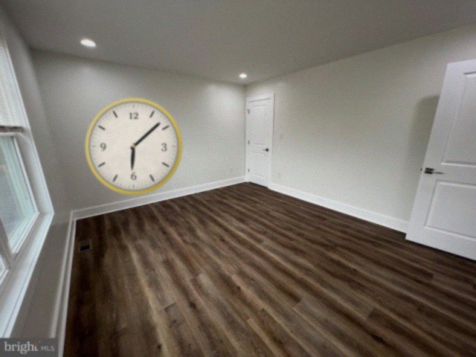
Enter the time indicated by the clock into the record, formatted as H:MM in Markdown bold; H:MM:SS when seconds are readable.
**6:08**
